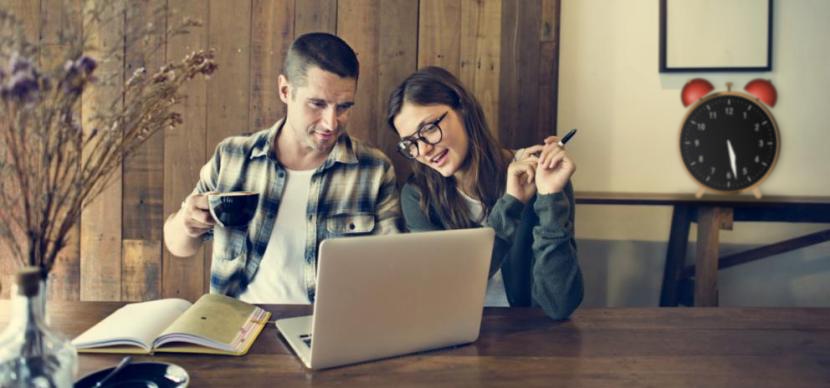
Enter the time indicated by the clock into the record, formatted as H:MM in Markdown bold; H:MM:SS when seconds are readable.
**5:28**
